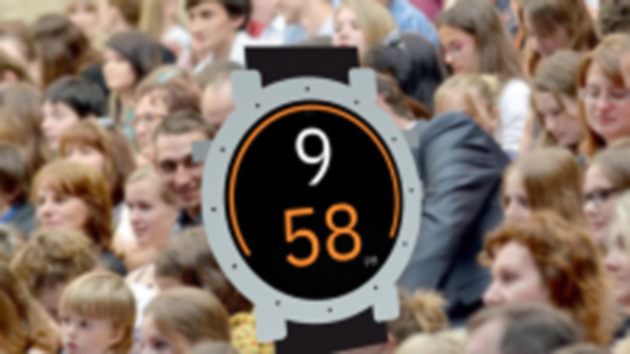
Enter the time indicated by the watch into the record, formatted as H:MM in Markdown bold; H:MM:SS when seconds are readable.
**9:58**
